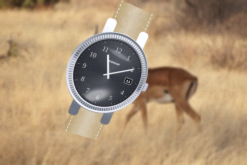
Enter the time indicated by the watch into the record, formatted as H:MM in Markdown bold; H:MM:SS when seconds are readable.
**11:10**
